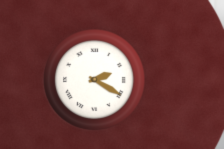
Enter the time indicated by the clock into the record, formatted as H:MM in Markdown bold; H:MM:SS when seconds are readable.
**2:20**
